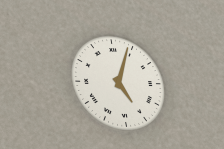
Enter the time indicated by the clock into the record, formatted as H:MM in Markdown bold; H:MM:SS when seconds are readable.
**5:04**
